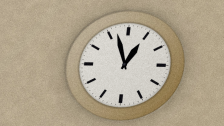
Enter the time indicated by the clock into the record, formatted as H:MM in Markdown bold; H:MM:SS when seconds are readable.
**12:57**
